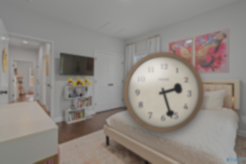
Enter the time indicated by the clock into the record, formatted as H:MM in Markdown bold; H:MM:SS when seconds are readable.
**2:27**
